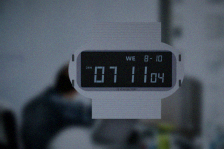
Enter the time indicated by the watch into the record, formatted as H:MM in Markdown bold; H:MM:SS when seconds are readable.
**7:11:04**
